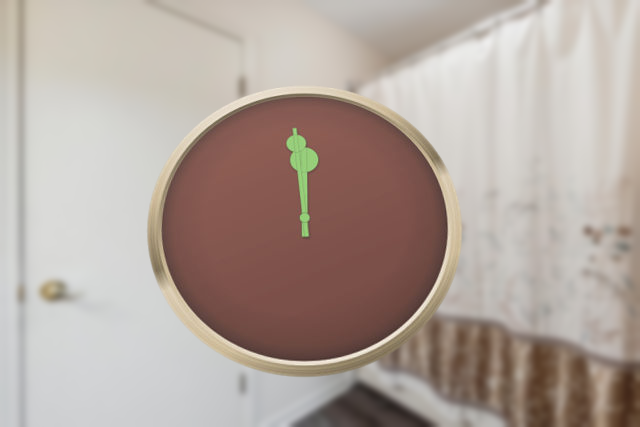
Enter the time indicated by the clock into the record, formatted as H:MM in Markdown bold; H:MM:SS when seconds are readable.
**11:59**
